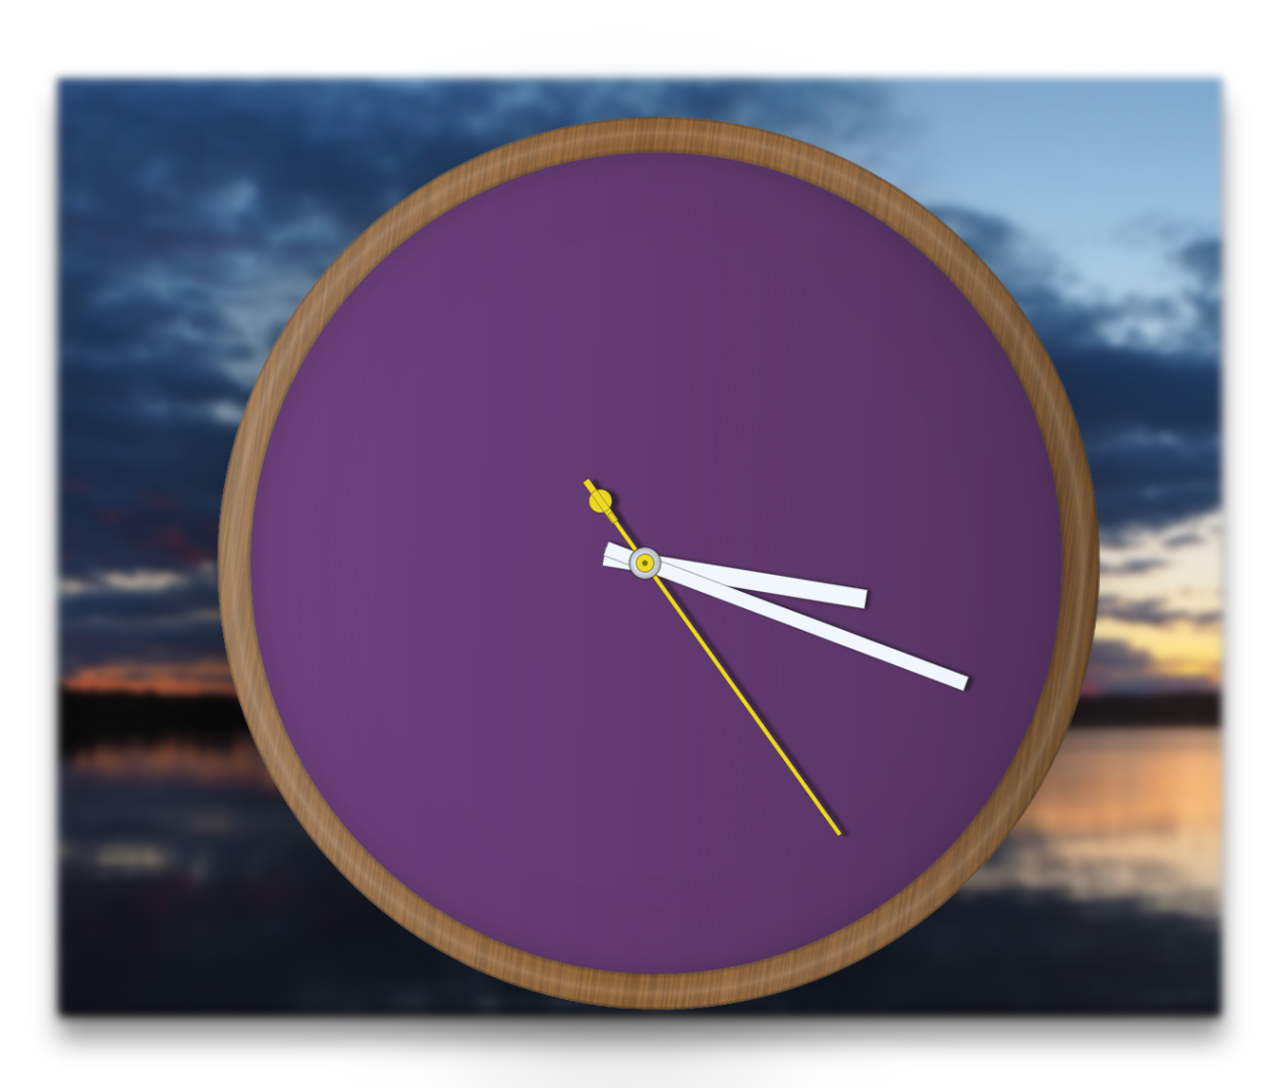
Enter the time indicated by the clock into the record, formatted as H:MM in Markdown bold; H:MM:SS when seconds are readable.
**3:18:24**
